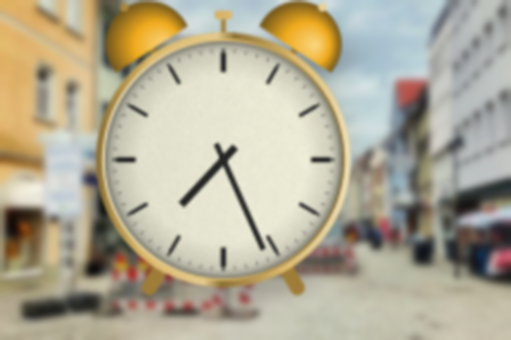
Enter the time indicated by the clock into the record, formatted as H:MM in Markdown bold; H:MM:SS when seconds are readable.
**7:26**
